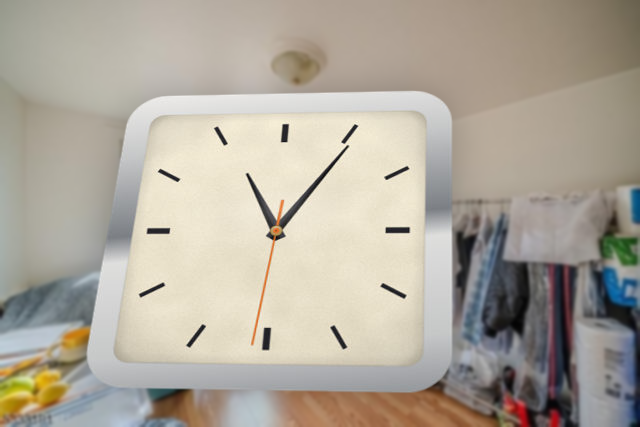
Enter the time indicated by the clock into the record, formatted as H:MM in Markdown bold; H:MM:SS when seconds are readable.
**11:05:31**
